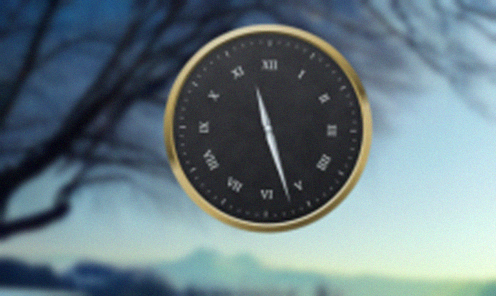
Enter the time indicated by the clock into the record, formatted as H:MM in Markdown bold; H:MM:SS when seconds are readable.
**11:27**
